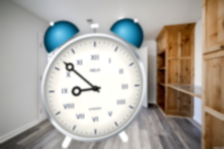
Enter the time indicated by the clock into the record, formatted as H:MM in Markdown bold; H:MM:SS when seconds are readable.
**8:52**
